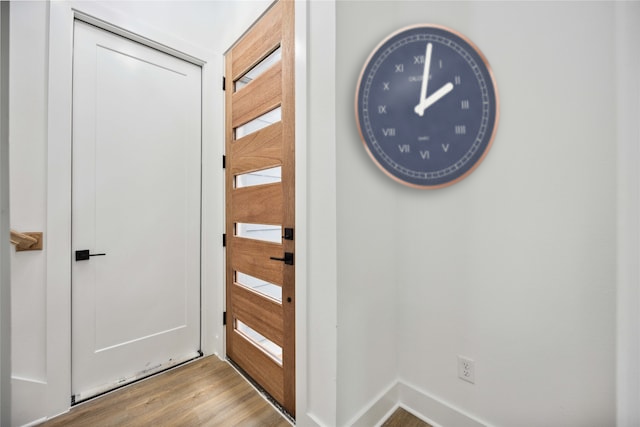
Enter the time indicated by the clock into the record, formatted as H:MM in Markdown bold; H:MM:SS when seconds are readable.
**2:02**
